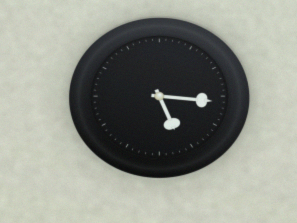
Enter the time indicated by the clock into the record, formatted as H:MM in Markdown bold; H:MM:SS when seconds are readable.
**5:16**
